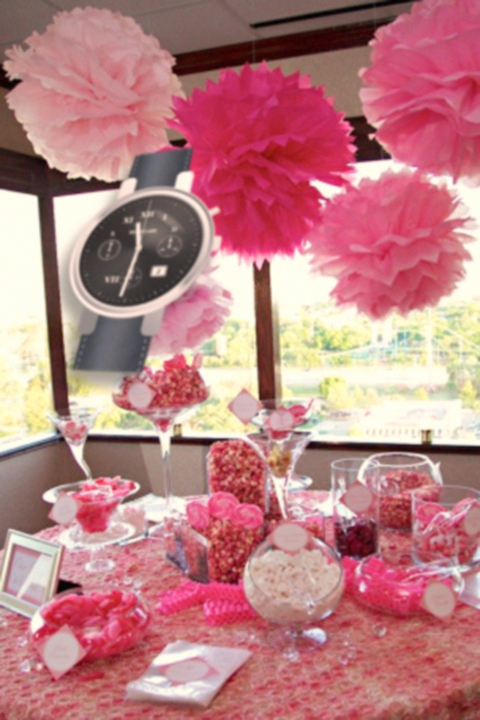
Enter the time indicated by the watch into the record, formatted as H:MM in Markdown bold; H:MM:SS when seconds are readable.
**11:31**
